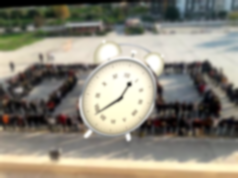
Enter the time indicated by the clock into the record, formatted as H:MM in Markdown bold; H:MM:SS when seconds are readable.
**12:38**
